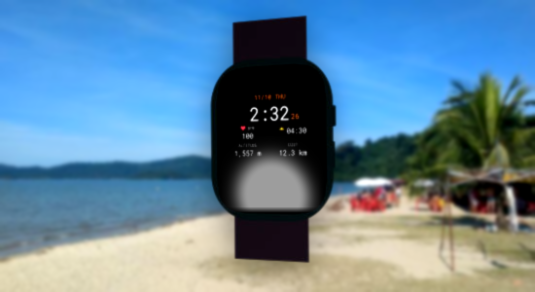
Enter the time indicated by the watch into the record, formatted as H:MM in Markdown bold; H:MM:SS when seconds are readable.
**2:32**
